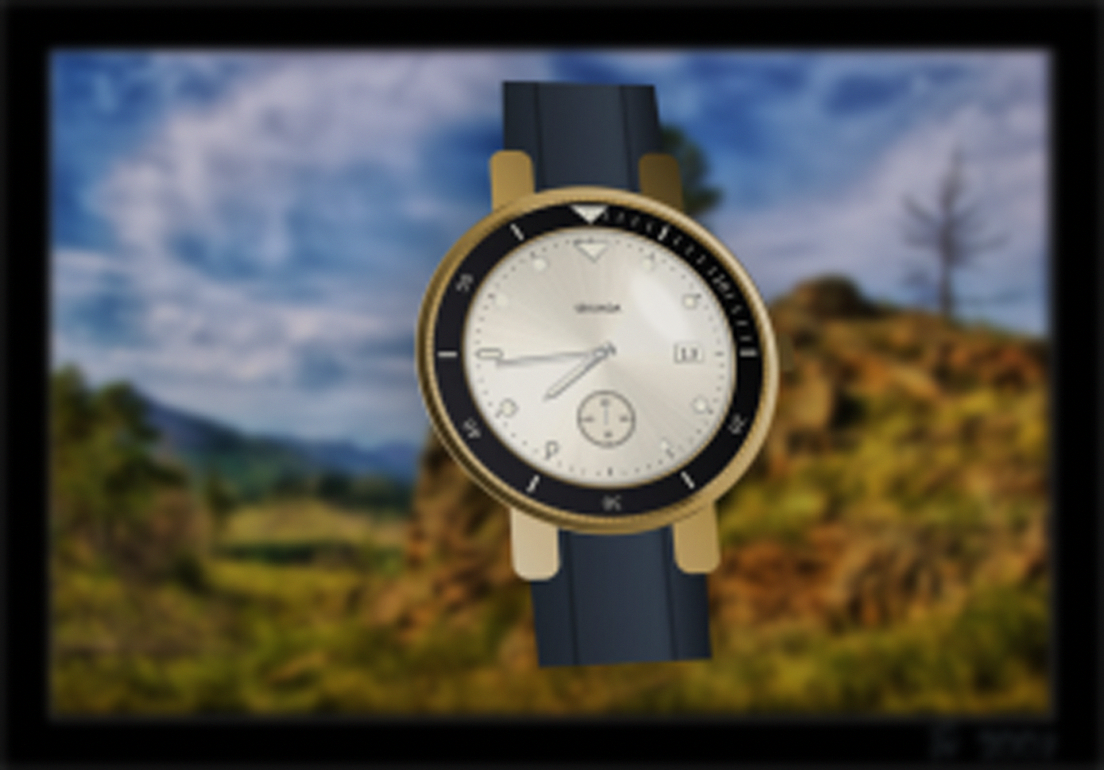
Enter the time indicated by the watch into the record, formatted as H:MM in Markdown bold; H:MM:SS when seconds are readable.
**7:44**
